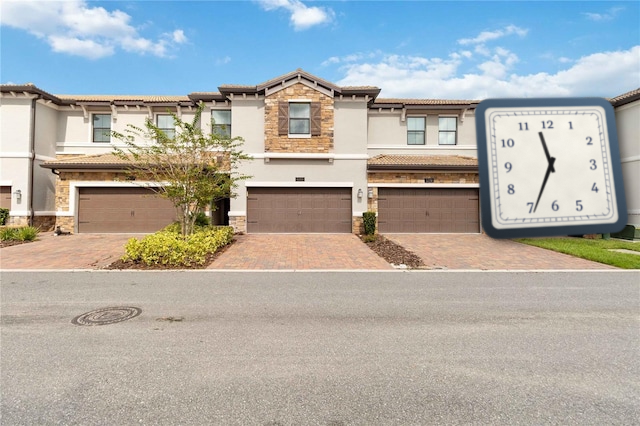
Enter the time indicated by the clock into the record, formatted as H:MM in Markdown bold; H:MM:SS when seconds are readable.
**11:34**
